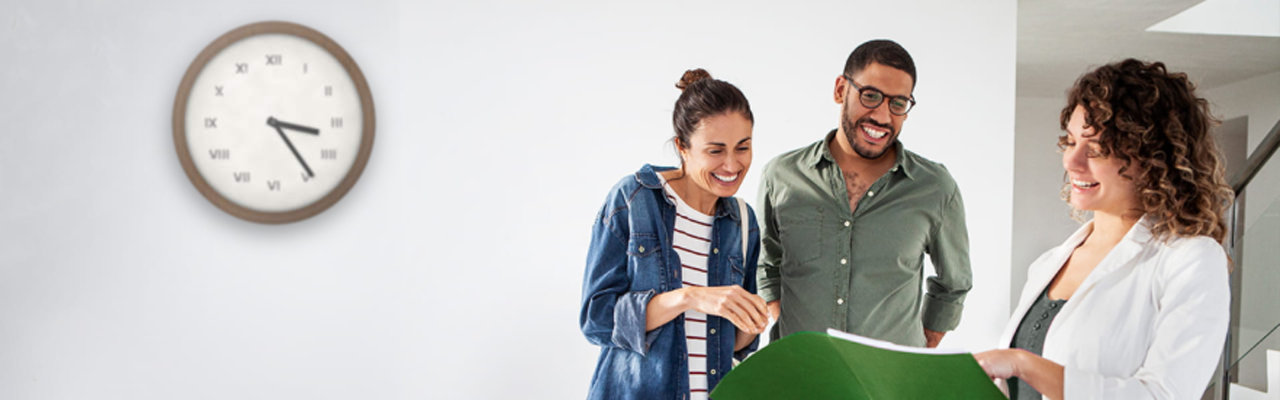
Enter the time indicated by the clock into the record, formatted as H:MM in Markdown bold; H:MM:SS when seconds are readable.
**3:24**
